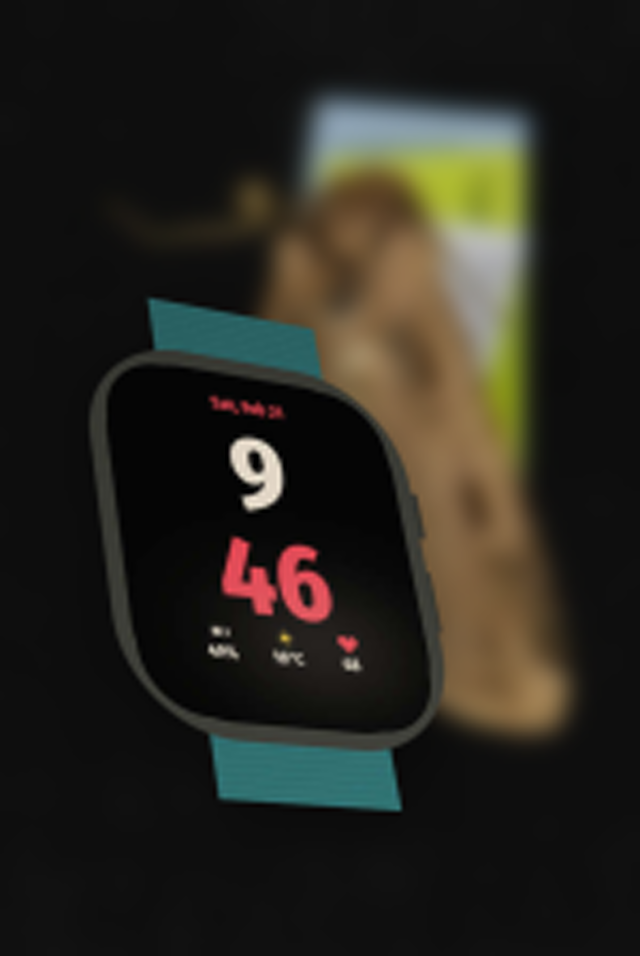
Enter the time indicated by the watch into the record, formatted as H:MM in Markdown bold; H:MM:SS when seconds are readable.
**9:46**
